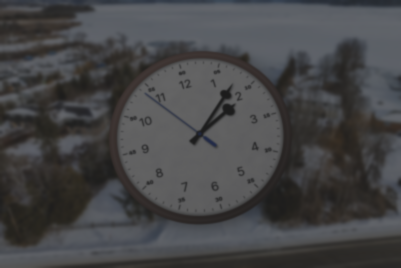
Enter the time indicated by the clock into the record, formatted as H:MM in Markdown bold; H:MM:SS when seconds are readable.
**2:07:54**
